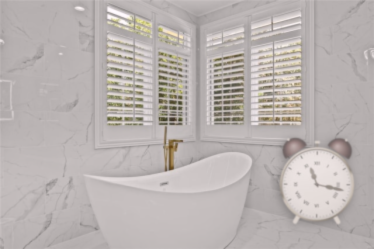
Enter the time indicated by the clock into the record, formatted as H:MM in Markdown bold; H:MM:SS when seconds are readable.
**11:17**
